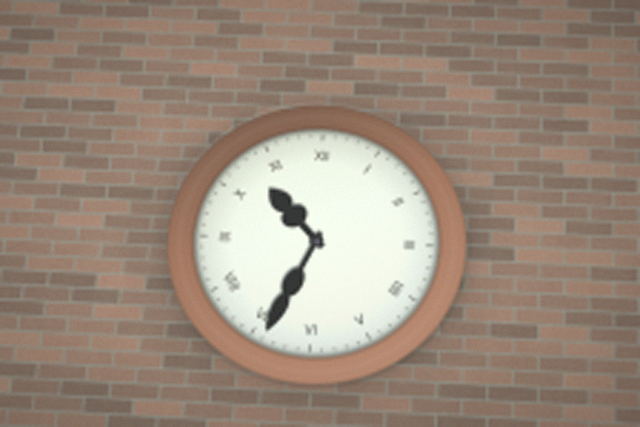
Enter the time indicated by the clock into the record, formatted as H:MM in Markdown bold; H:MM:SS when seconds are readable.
**10:34**
